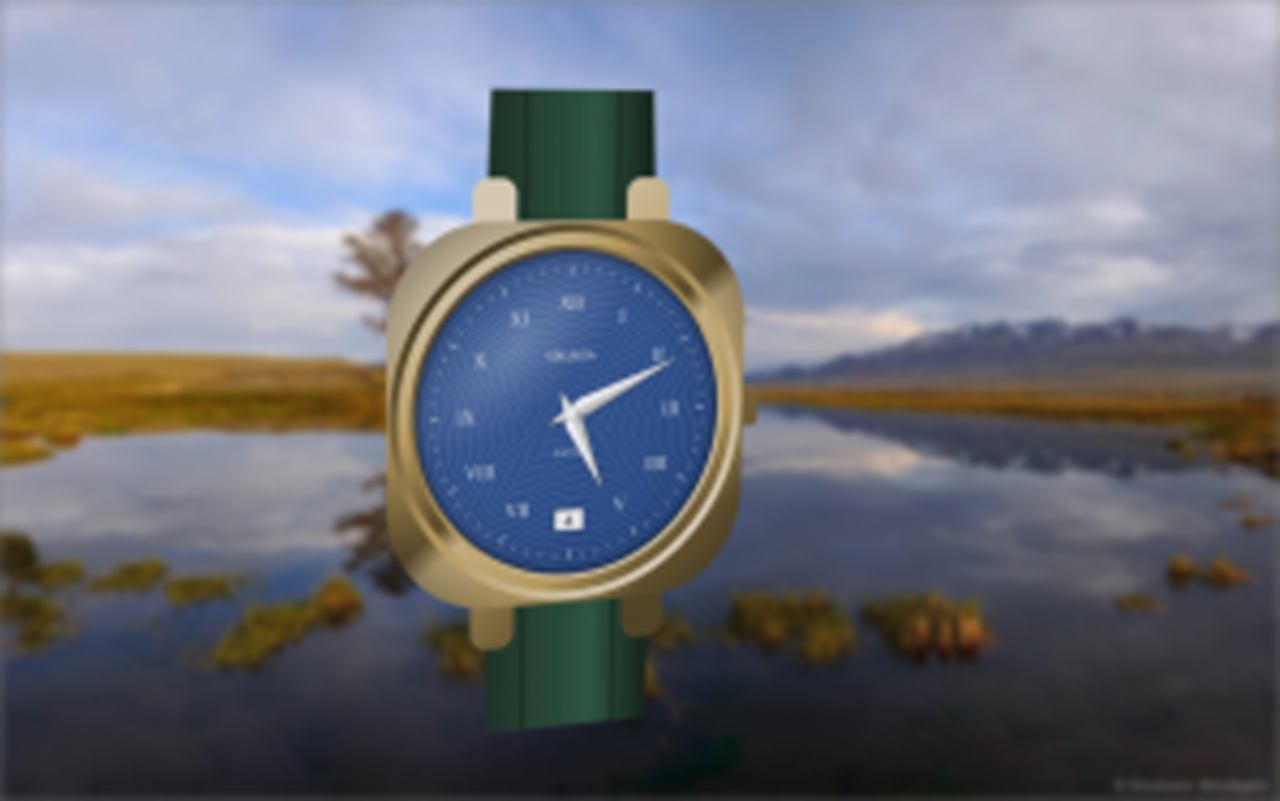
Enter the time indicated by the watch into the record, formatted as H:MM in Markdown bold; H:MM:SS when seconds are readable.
**5:11**
